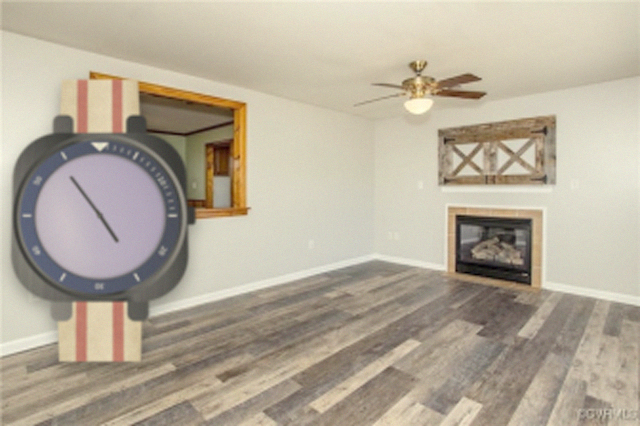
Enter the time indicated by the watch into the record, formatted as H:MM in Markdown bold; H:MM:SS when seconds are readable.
**4:54**
